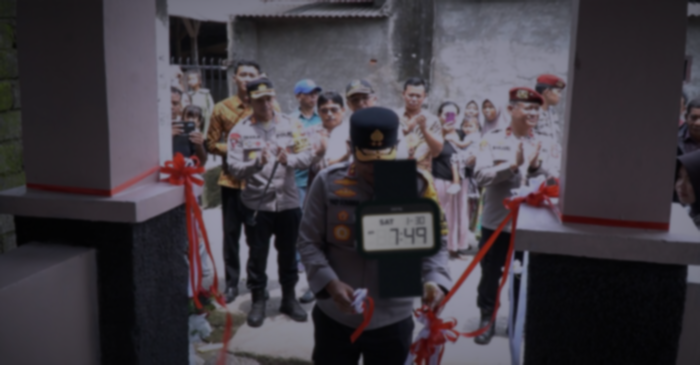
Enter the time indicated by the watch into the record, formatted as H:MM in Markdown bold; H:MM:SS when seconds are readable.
**7:49**
